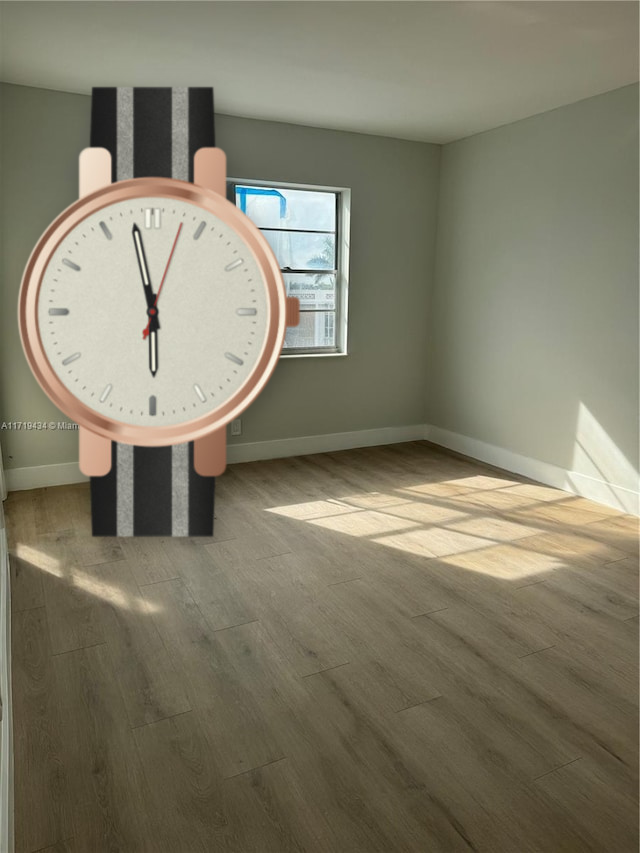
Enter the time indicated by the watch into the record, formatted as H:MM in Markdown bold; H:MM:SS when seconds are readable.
**5:58:03**
